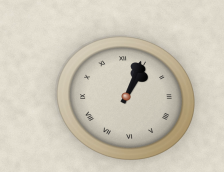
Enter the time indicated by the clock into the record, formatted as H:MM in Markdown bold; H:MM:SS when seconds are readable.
**1:04**
